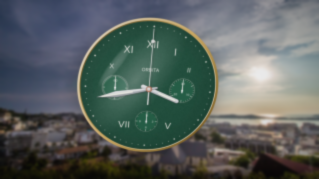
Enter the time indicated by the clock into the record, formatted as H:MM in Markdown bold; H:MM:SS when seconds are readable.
**3:43**
